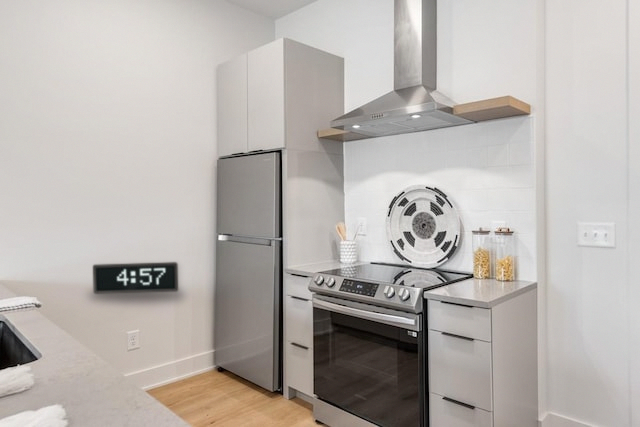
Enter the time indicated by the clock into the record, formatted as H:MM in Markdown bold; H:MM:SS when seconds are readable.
**4:57**
